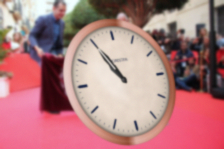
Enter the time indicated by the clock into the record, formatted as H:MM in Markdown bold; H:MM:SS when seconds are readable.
**10:55**
